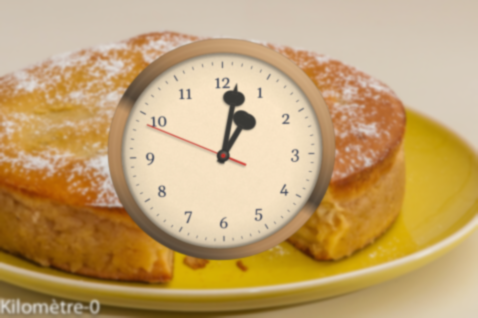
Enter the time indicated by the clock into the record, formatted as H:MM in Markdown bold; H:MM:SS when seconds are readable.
**1:01:49**
